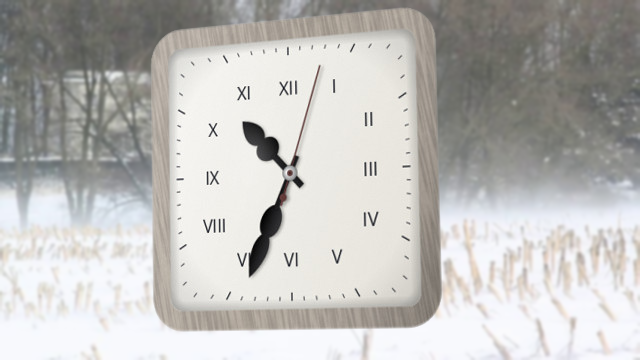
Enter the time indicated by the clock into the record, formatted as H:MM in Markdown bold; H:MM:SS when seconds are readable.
**10:34:03**
